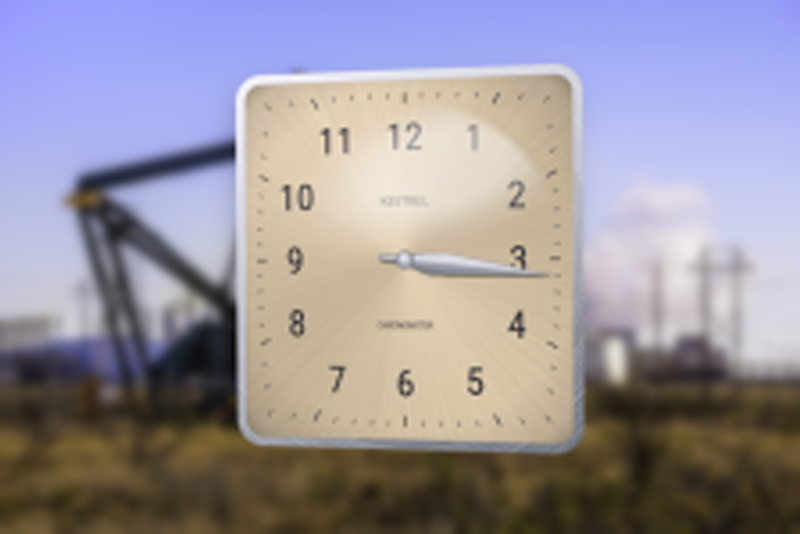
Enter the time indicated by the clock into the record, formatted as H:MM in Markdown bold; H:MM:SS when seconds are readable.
**3:16**
